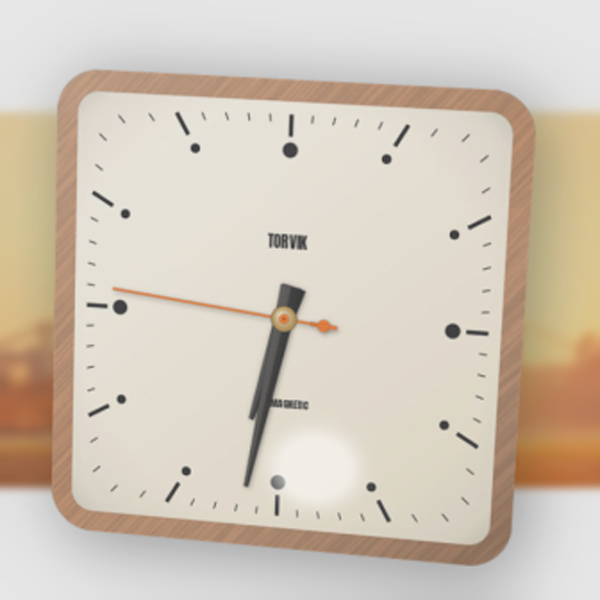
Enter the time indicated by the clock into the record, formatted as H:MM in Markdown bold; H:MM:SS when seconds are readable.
**6:31:46**
